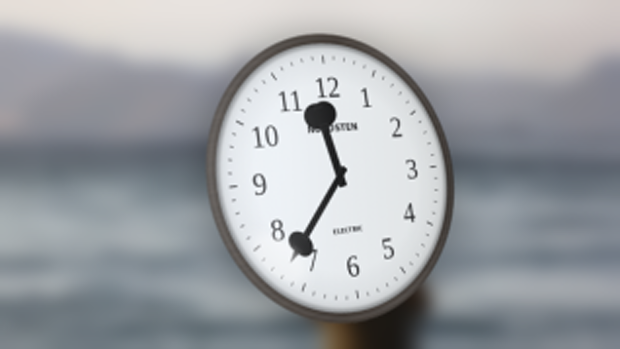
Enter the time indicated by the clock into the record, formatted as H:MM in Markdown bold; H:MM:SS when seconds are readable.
**11:37**
